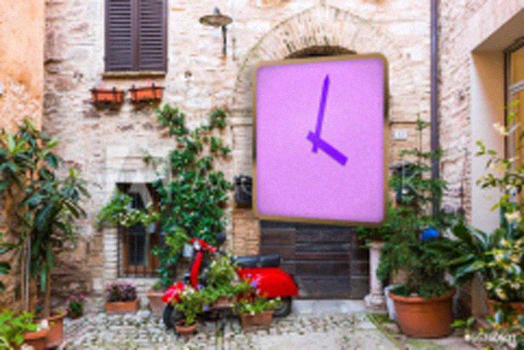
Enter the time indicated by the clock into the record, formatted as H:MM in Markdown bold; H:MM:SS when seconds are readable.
**4:02**
